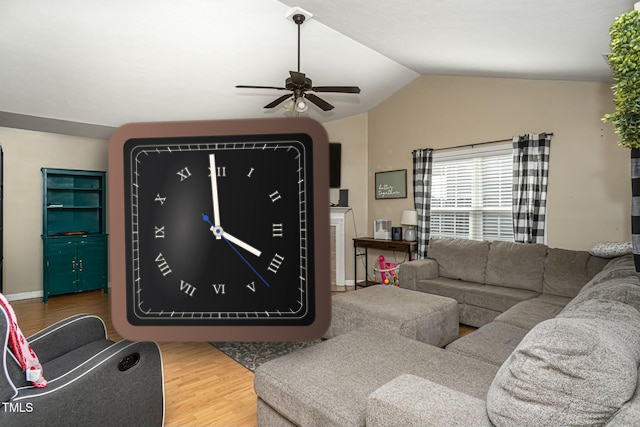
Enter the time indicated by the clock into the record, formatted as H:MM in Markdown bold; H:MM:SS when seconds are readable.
**3:59:23**
